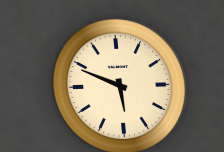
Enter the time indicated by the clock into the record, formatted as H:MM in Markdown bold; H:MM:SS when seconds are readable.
**5:49**
